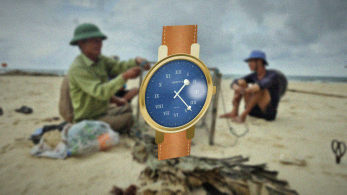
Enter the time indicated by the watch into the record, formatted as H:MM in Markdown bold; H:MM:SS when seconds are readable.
**1:23**
